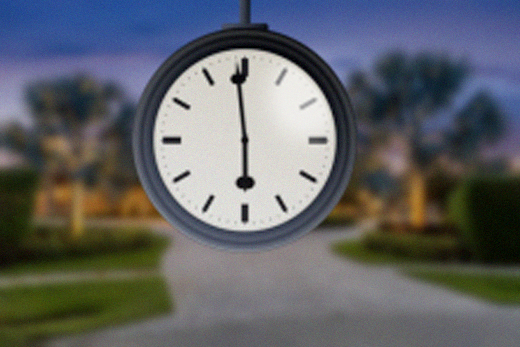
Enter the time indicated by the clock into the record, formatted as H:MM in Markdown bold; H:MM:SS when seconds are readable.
**5:59**
